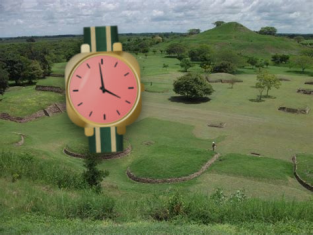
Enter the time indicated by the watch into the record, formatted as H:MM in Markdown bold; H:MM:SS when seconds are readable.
**3:59**
